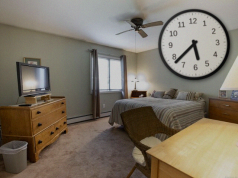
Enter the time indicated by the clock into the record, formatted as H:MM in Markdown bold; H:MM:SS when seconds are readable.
**5:38**
